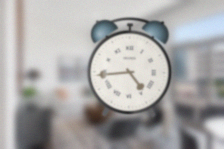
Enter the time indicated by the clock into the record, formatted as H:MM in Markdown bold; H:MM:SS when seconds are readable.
**4:44**
